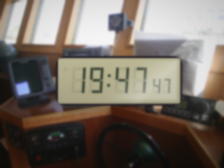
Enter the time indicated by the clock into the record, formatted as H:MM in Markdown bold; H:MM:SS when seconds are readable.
**19:47:47**
